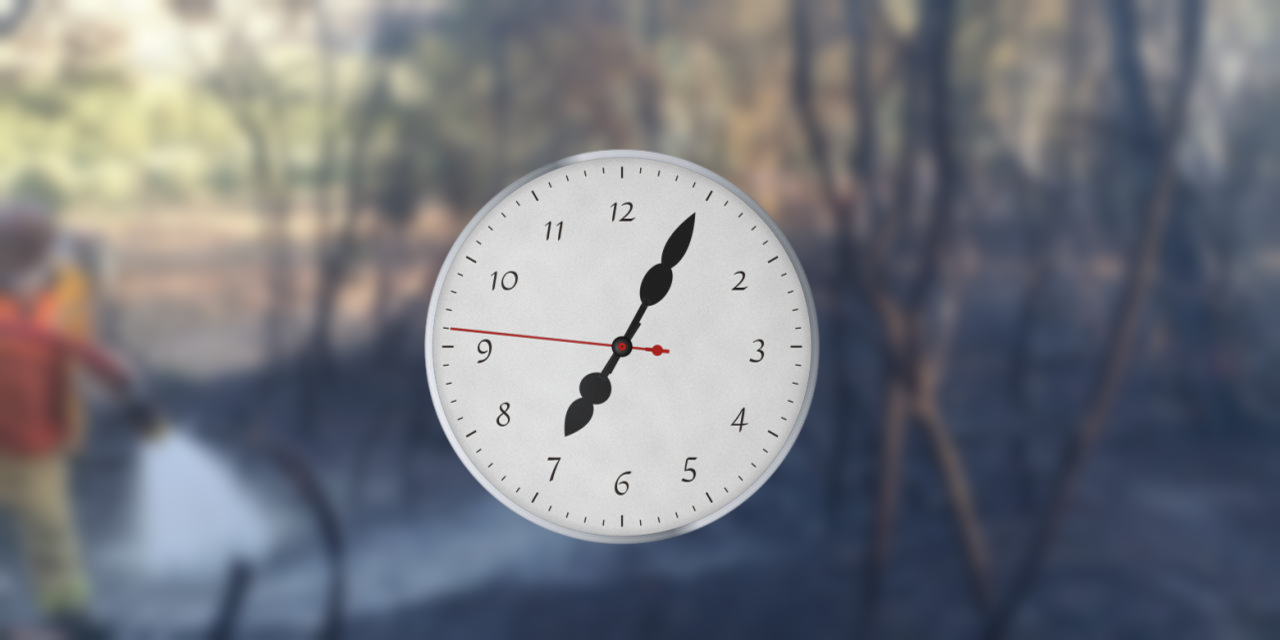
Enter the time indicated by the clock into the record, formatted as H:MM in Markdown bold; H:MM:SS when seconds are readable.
**7:04:46**
